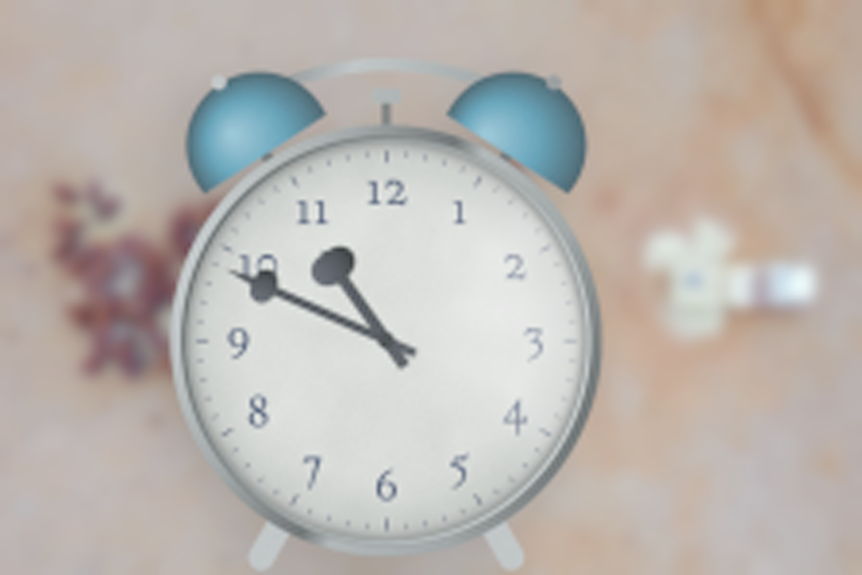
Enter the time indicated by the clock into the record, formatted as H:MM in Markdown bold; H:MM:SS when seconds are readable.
**10:49**
